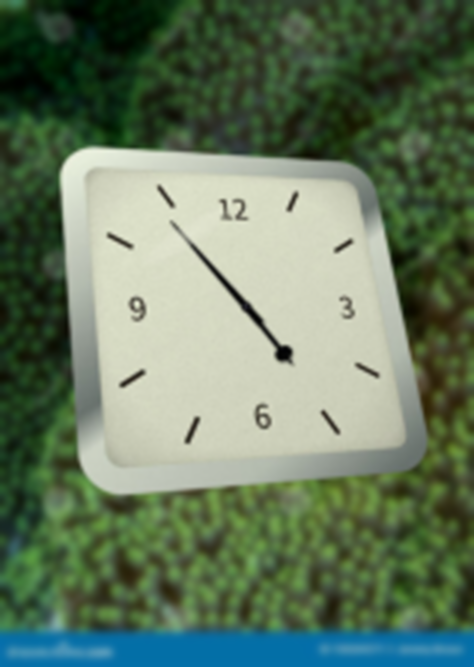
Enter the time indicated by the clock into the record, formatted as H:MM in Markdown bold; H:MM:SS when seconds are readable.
**4:54**
